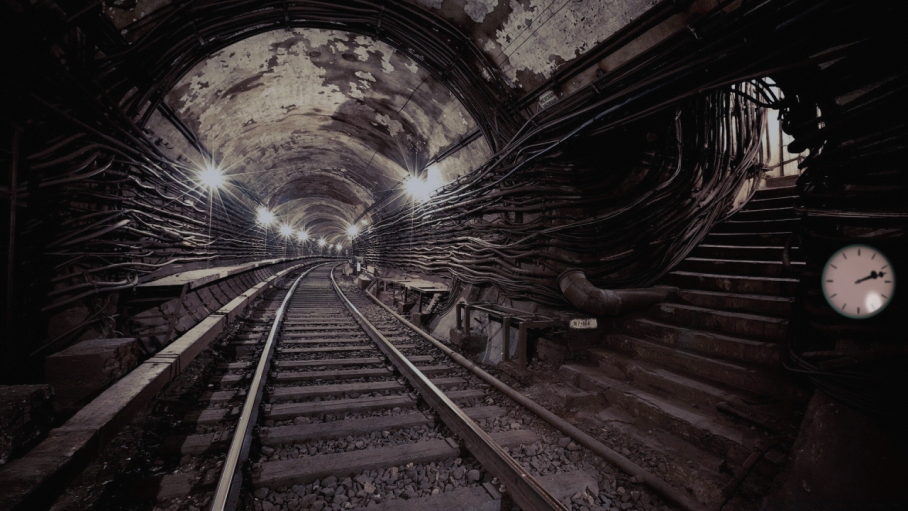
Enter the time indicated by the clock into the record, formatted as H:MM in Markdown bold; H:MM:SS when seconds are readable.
**2:12**
